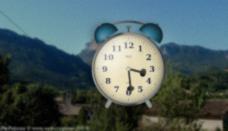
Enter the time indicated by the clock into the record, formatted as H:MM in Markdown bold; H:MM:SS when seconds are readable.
**3:29**
